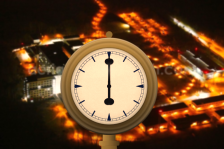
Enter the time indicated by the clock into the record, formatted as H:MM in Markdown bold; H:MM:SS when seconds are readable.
**6:00**
